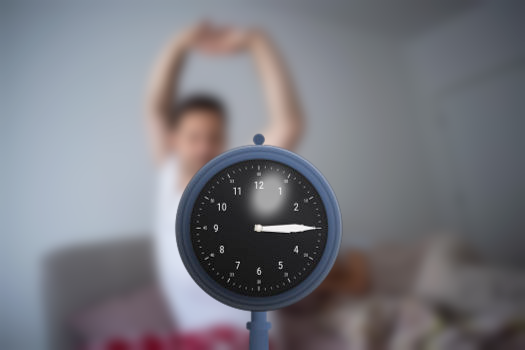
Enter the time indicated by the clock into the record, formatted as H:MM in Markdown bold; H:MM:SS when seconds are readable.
**3:15**
